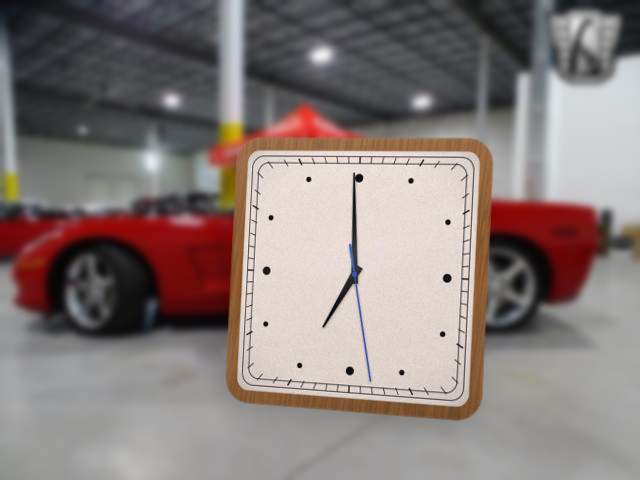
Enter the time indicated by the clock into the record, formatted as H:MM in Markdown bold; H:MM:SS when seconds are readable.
**6:59:28**
